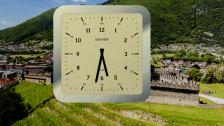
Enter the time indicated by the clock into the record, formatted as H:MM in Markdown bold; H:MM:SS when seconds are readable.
**5:32**
